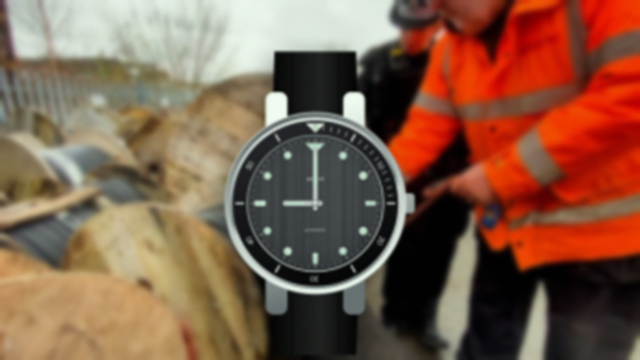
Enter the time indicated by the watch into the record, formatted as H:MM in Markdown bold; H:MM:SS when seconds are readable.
**9:00**
